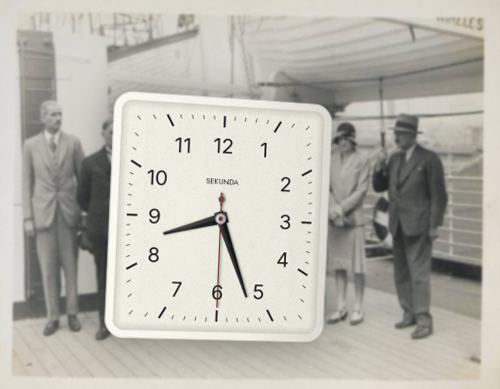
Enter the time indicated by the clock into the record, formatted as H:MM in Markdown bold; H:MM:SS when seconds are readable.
**8:26:30**
